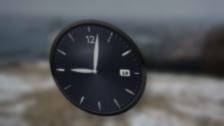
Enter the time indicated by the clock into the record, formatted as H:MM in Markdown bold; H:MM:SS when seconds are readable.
**9:02**
